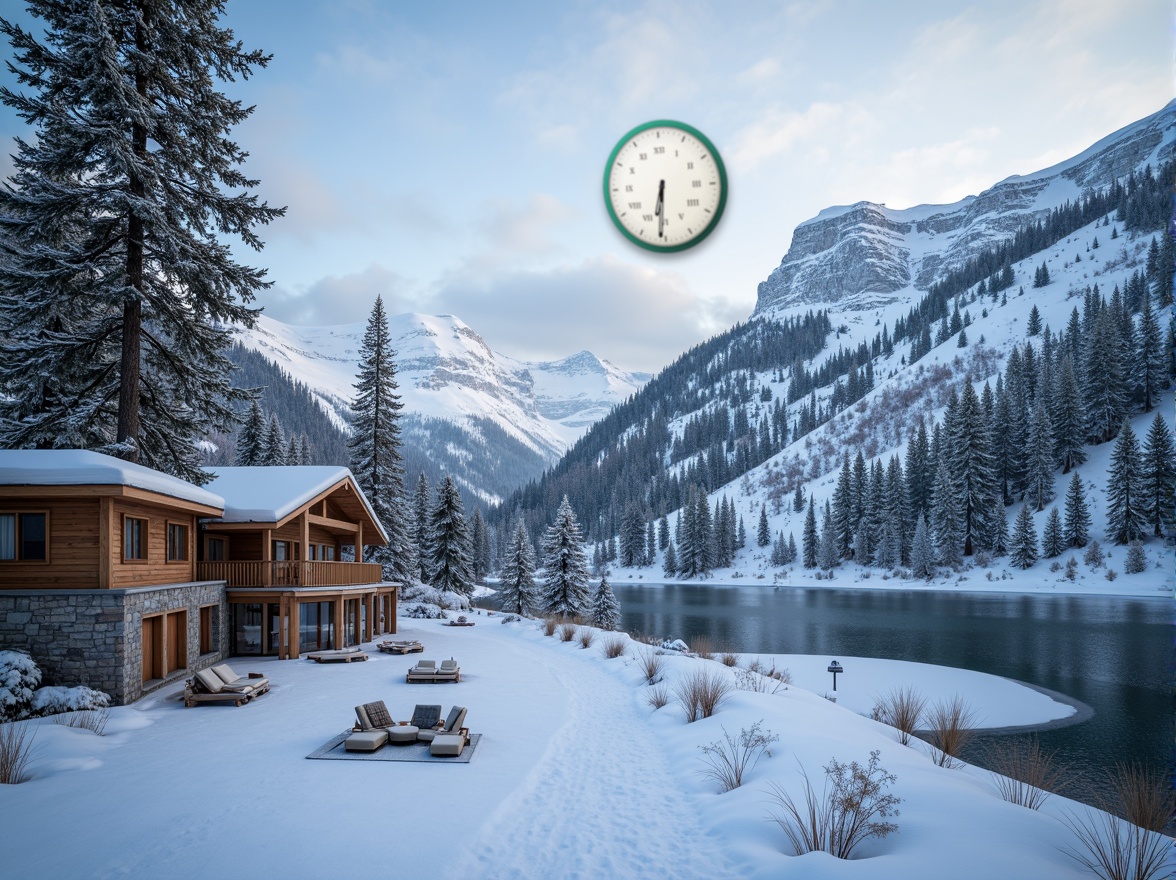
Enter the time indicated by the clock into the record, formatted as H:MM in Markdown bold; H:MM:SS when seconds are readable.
**6:31**
